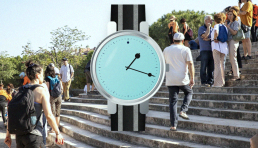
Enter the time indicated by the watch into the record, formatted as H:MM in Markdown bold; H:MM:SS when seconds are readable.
**1:18**
